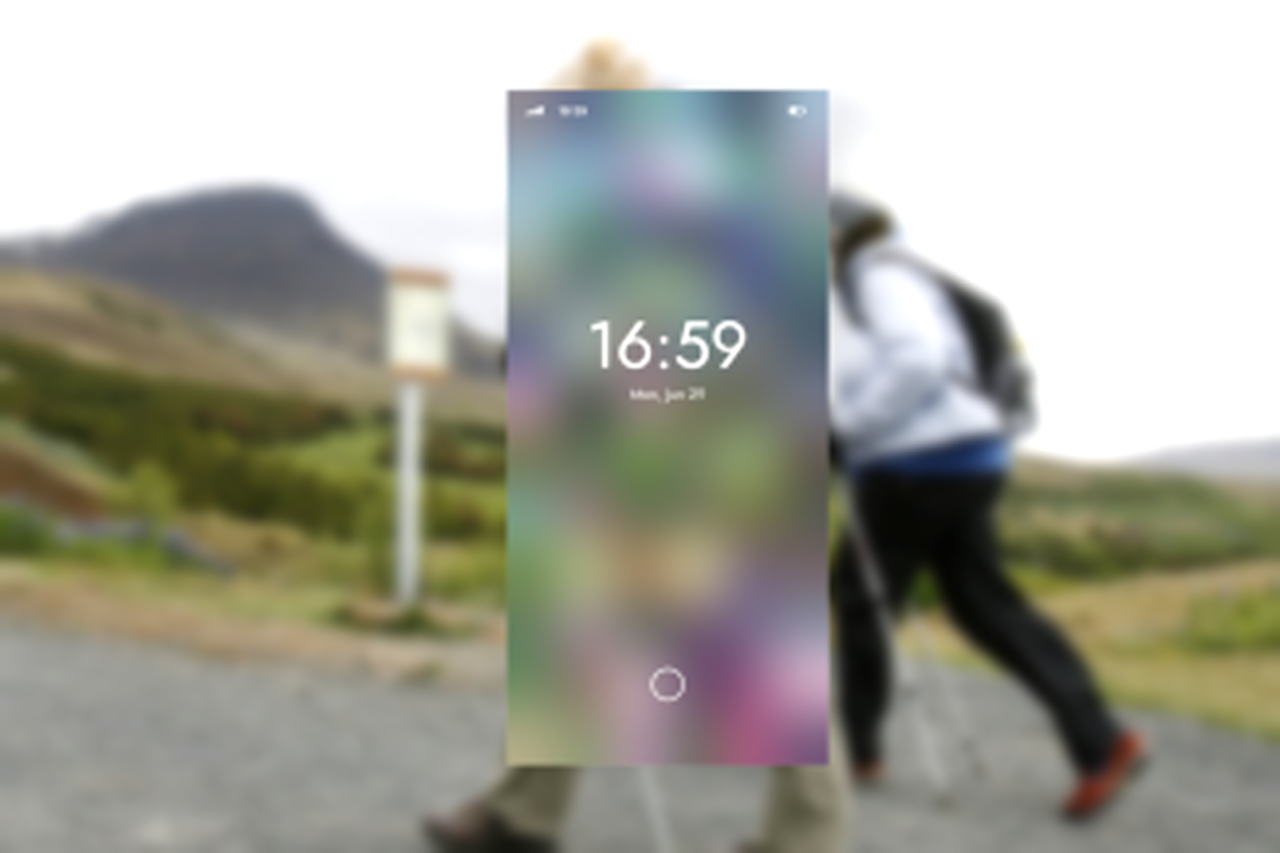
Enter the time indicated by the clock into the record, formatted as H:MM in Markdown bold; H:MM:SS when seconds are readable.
**16:59**
